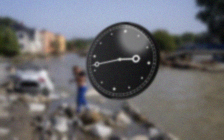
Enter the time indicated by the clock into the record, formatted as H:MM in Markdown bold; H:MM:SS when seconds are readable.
**2:42**
